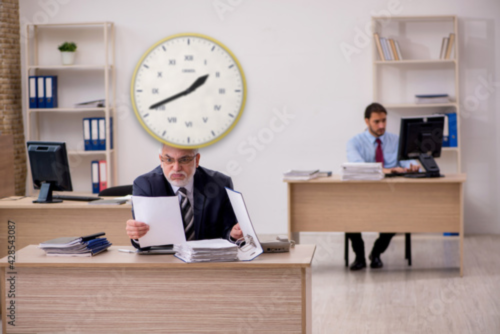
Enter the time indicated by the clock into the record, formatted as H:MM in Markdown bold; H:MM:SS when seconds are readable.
**1:41**
